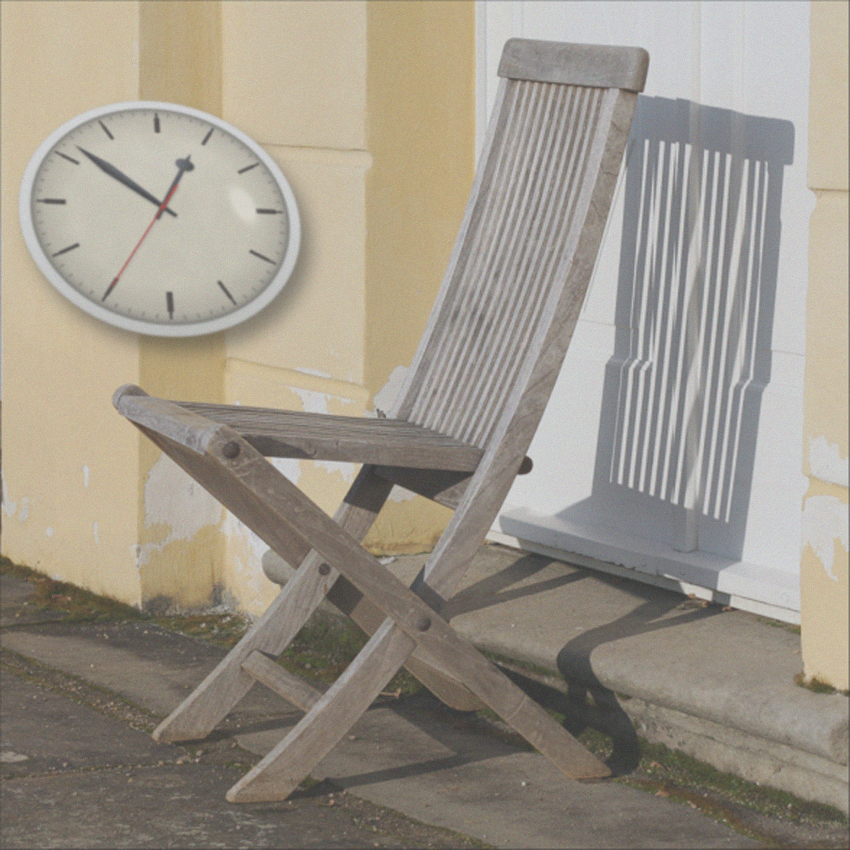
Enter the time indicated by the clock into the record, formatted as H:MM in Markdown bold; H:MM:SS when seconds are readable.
**12:51:35**
